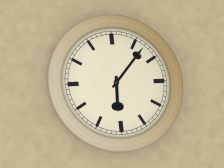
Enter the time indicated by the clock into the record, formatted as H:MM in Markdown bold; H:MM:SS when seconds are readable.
**6:07**
